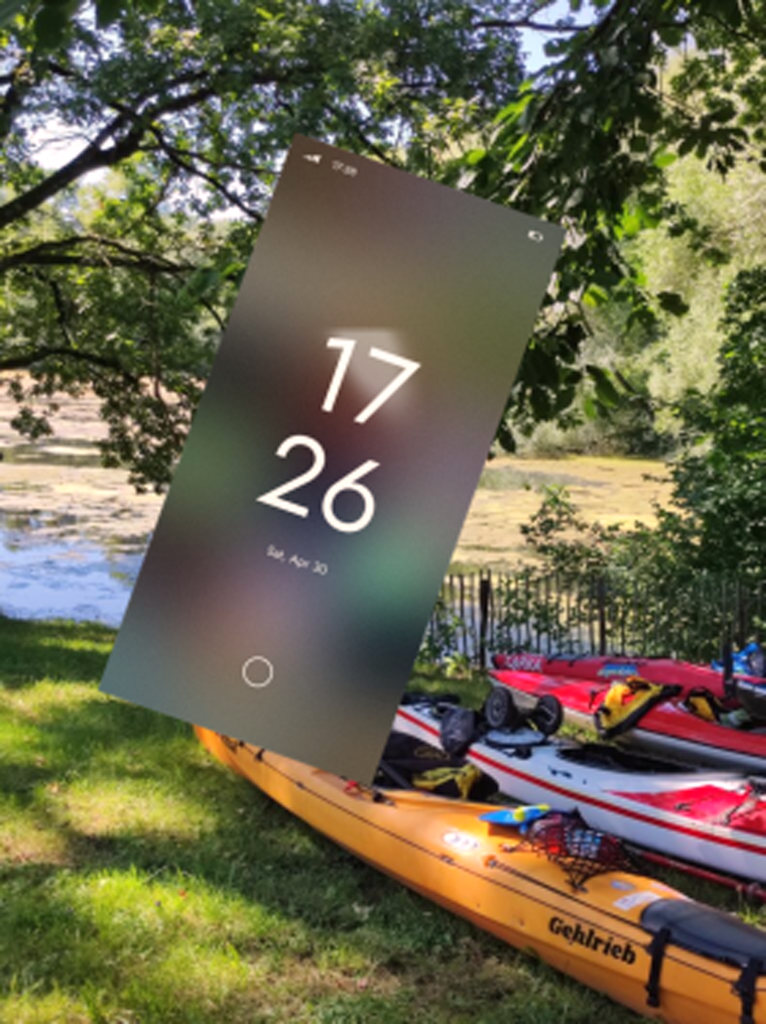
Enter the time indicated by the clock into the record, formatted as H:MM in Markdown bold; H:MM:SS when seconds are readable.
**17:26**
